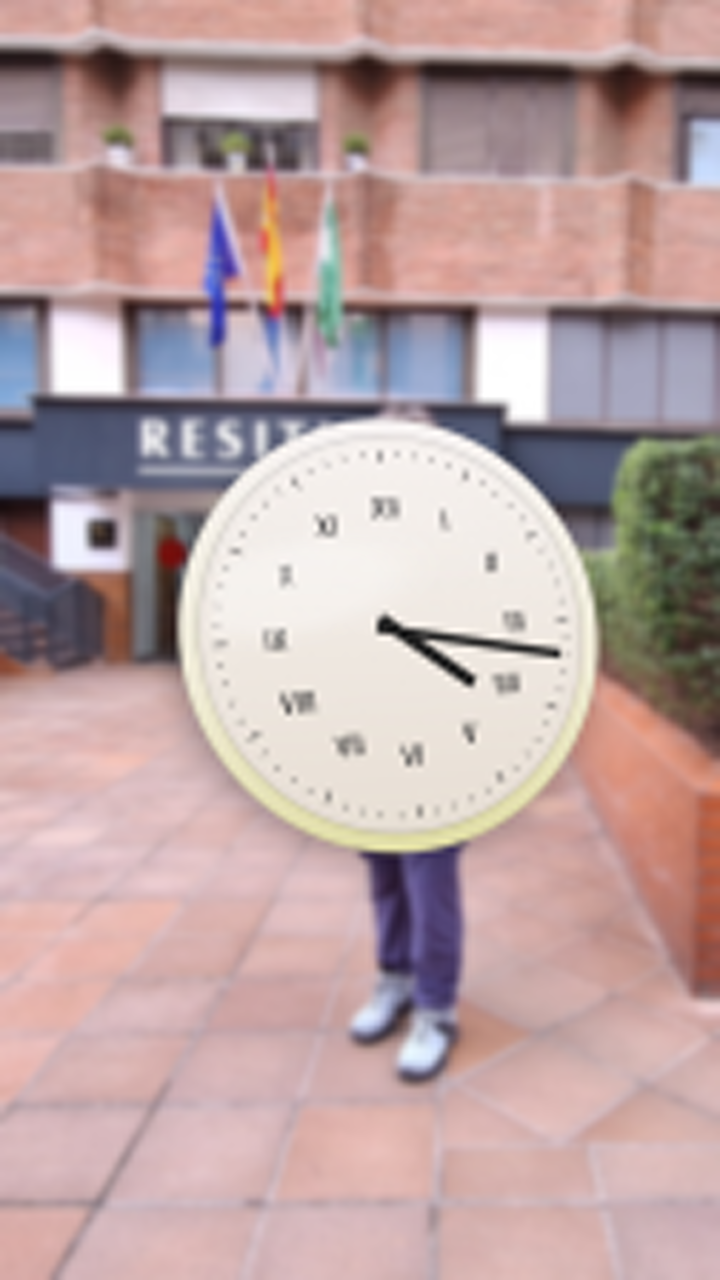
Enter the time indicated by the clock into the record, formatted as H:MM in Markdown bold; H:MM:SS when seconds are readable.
**4:17**
